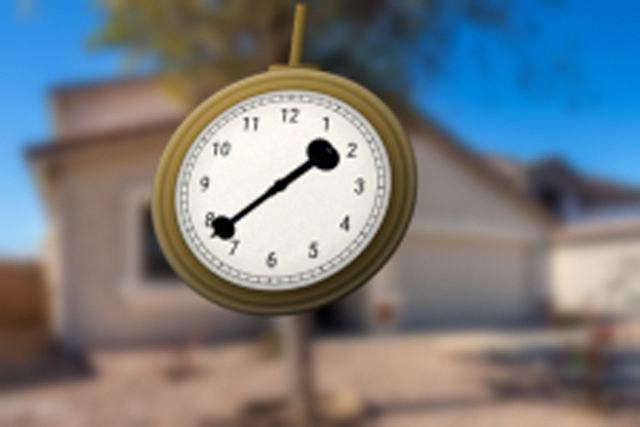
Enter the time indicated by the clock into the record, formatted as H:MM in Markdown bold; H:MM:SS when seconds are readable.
**1:38**
